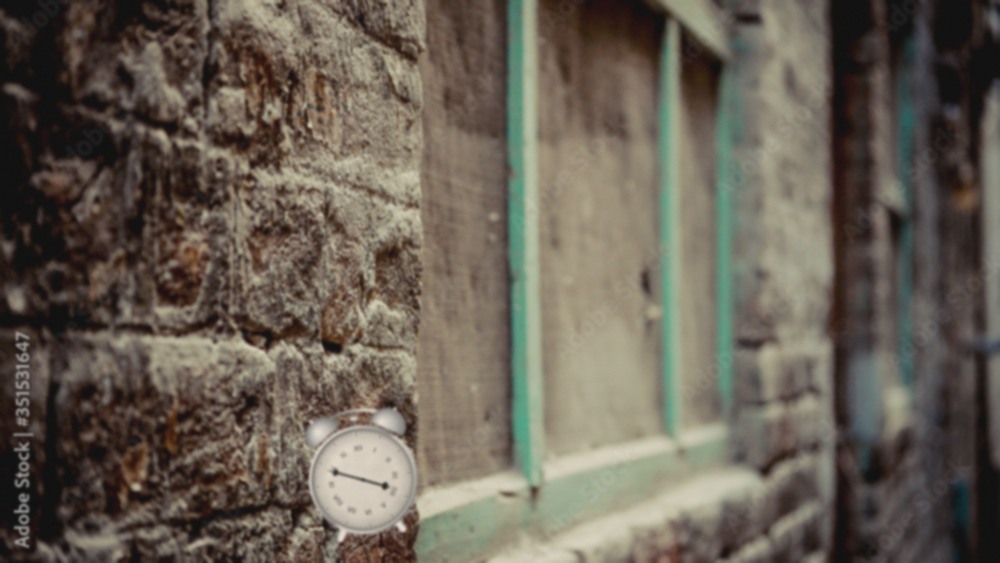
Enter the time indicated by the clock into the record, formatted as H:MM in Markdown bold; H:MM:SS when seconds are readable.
**3:49**
